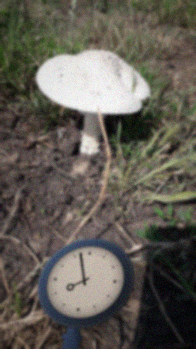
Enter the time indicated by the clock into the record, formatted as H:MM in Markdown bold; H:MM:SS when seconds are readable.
**7:57**
